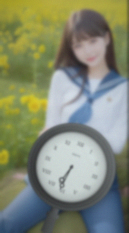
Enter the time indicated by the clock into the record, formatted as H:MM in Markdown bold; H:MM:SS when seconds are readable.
**6:31**
